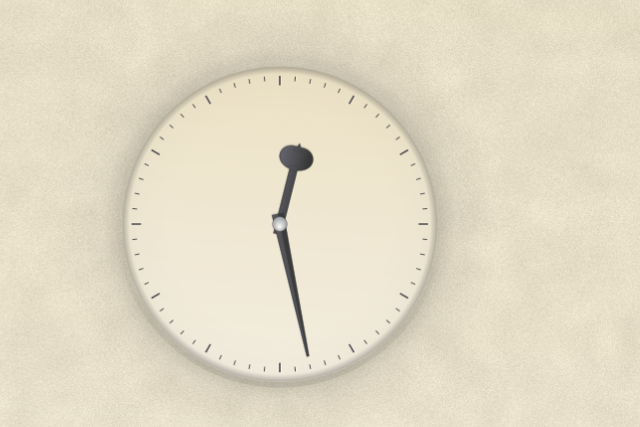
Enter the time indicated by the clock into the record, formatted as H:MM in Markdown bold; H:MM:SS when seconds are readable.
**12:28**
